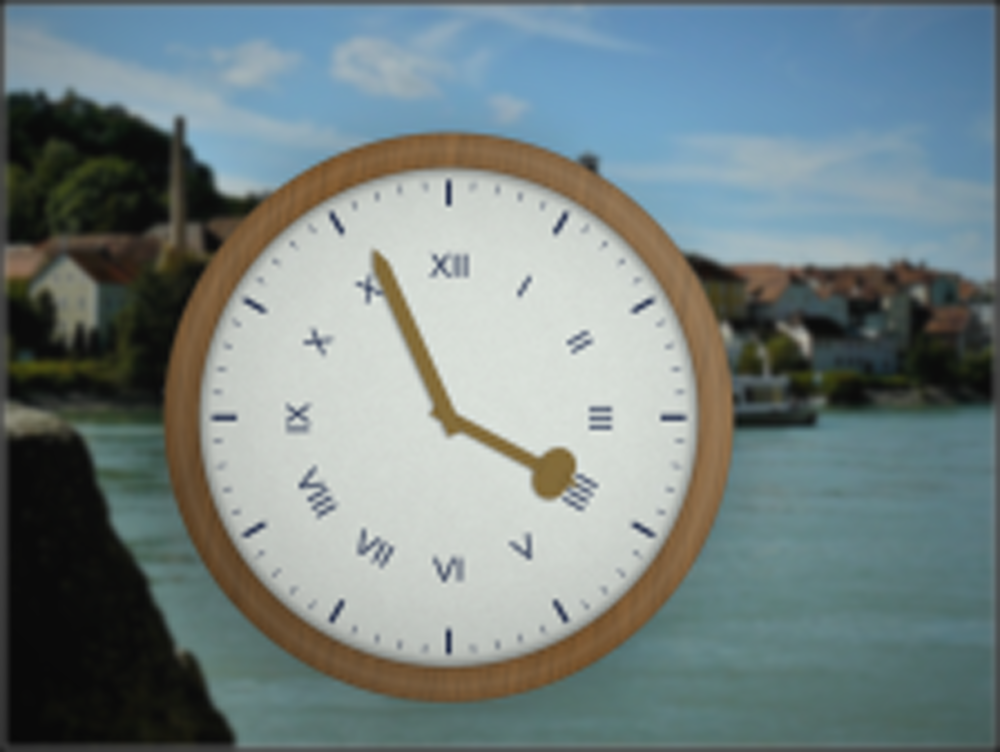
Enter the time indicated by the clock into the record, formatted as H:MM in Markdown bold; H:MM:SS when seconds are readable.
**3:56**
